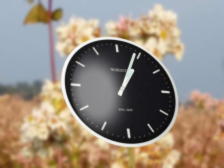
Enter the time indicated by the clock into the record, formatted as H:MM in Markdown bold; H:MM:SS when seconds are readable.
**1:04**
